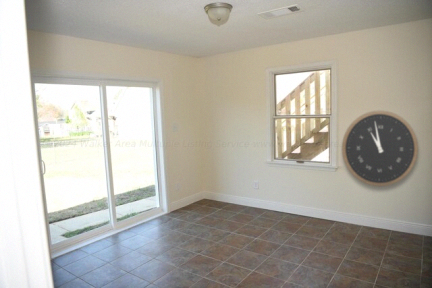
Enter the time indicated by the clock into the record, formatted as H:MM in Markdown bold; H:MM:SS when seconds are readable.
**10:58**
